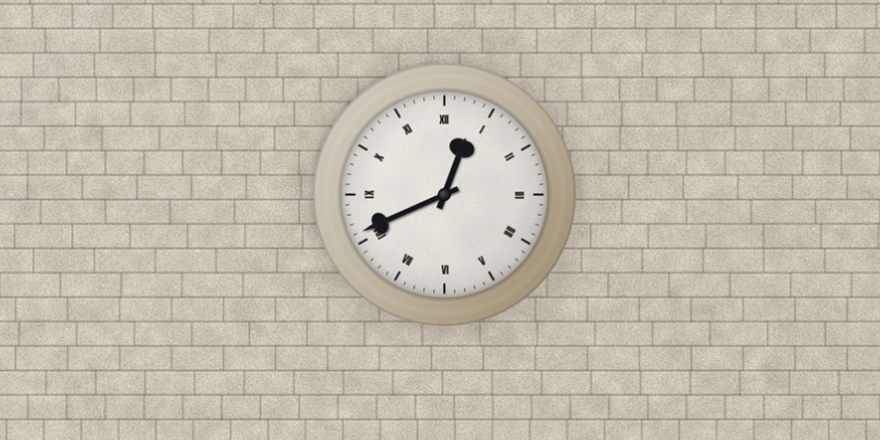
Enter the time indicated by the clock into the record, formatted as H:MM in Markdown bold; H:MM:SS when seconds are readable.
**12:41**
